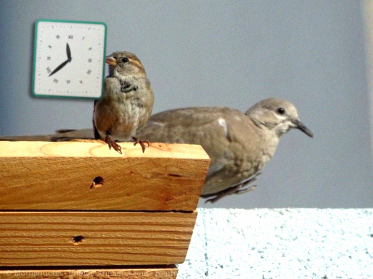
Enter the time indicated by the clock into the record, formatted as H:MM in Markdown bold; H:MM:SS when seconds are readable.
**11:38**
